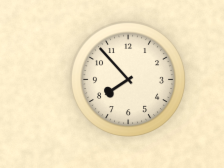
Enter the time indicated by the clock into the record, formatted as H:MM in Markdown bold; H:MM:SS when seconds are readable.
**7:53**
